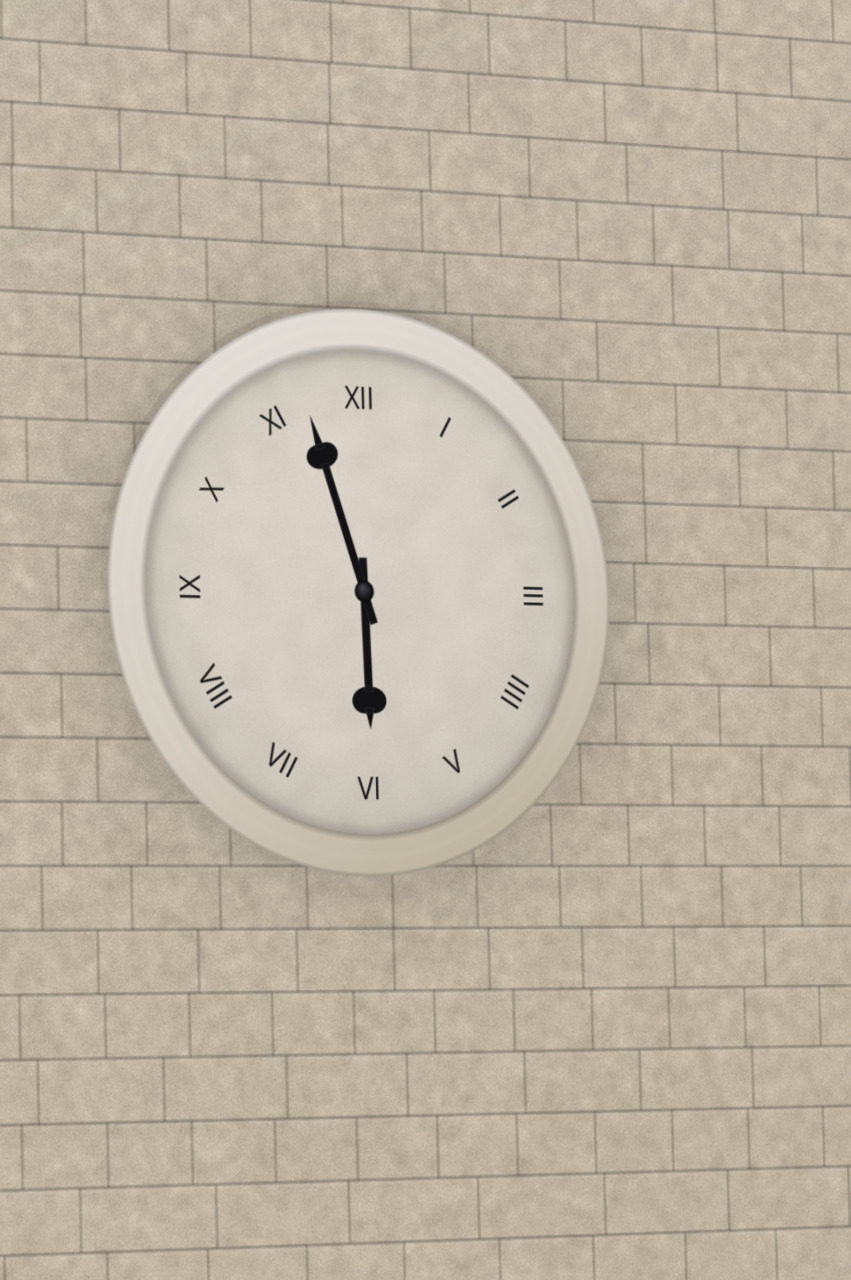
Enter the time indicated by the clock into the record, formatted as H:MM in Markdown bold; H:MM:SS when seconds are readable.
**5:57**
